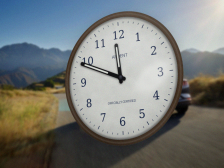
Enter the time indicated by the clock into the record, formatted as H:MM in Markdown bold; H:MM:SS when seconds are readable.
**11:49**
